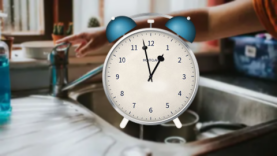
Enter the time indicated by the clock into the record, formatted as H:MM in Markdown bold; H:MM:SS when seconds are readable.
**12:58**
